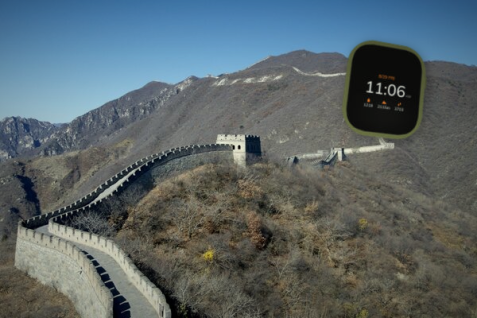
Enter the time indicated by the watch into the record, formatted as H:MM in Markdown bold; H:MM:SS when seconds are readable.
**11:06**
